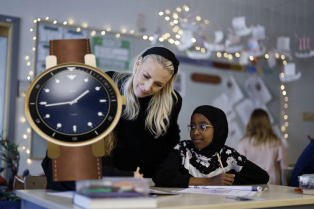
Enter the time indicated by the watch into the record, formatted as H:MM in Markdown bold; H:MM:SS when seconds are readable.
**1:44**
